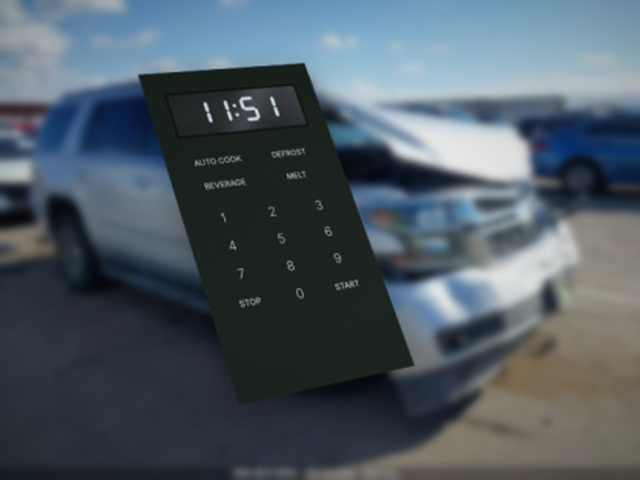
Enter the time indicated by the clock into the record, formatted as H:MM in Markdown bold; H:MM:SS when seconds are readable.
**11:51**
